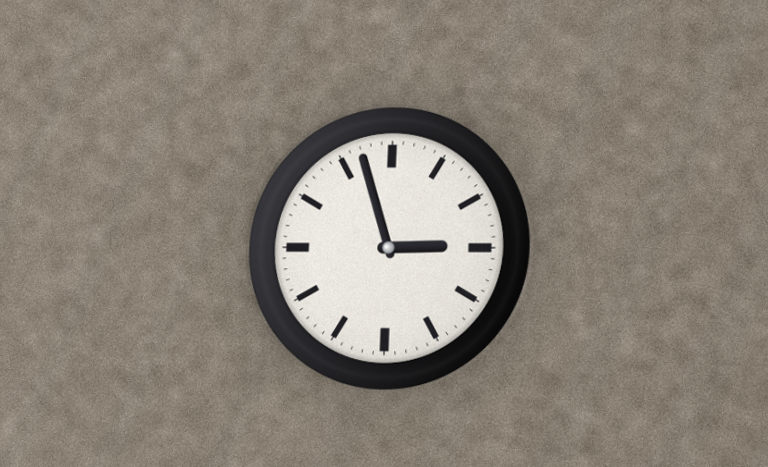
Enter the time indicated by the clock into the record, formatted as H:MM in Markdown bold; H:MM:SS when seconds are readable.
**2:57**
